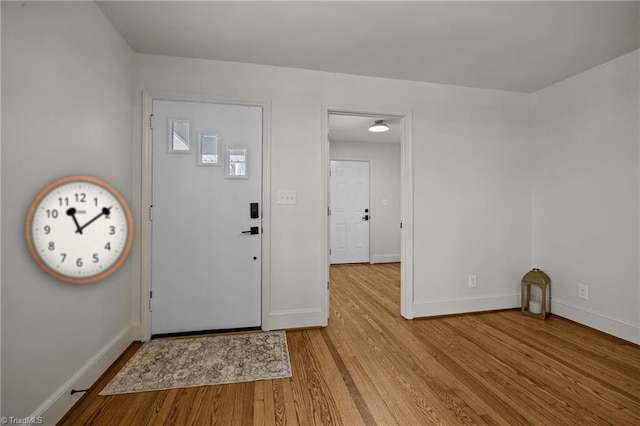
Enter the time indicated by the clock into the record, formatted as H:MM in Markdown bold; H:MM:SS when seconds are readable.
**11:09**
